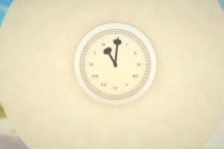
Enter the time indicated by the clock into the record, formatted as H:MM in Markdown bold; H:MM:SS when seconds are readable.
**11:01**
